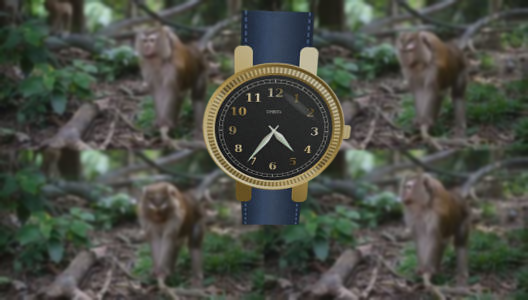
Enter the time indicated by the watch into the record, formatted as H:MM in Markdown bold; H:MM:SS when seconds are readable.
**4:36**
